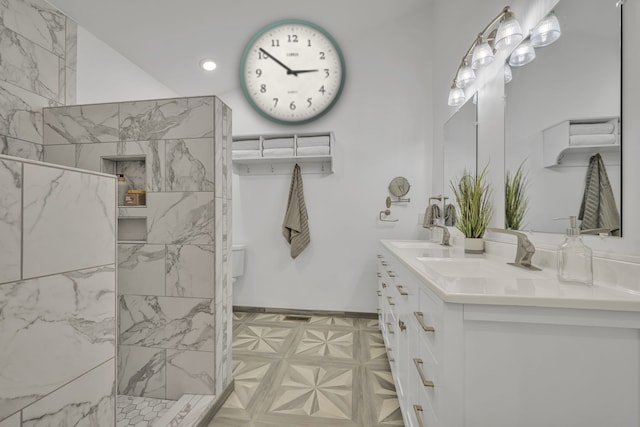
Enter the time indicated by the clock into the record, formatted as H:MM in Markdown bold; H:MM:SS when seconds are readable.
**2:51**
